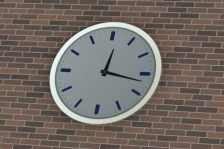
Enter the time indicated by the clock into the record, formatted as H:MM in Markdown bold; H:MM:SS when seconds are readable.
**12:17**
